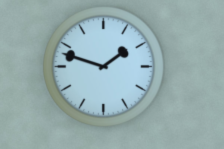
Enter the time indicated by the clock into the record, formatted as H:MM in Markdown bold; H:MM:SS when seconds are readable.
**1:48**
